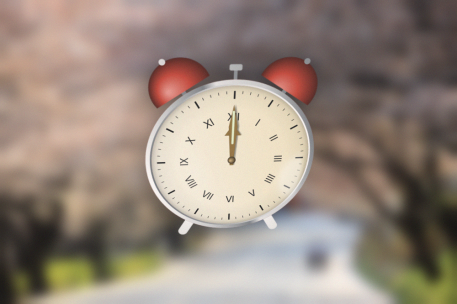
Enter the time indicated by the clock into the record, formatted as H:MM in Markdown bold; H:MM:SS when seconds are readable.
**12:00**
